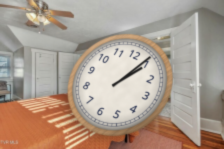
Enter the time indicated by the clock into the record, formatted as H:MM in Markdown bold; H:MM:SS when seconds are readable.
**1:04**
